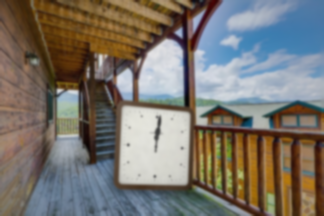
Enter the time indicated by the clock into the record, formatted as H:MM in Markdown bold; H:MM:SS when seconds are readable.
**12:01**
